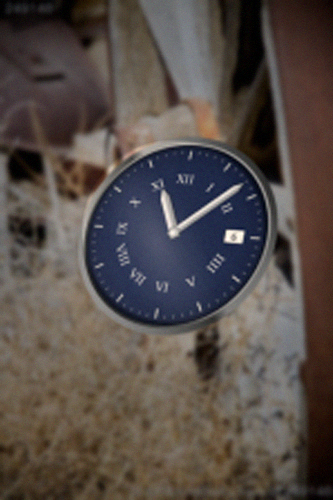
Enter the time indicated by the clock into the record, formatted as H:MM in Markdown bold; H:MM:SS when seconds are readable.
**11:08**
